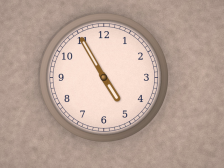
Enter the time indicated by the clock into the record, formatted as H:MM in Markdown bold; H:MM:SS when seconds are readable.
**4:55**
